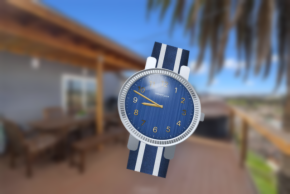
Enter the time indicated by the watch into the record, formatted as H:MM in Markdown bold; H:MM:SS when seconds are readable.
**8:48**
